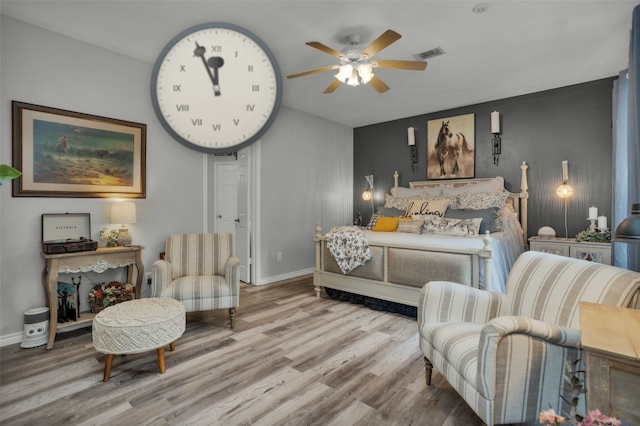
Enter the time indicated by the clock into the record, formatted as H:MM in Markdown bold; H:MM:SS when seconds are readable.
**11:56**
